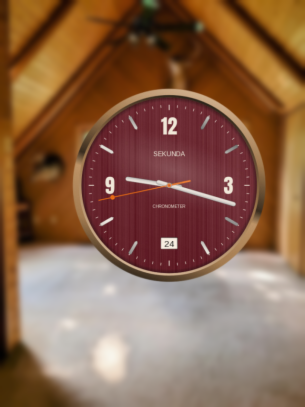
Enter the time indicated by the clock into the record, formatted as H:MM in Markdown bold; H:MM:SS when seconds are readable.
**9:17:43**
